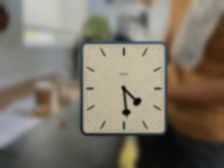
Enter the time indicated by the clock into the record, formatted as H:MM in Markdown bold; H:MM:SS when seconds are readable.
**4:29**
